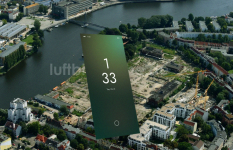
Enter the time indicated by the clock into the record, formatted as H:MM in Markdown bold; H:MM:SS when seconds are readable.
**1:33**
